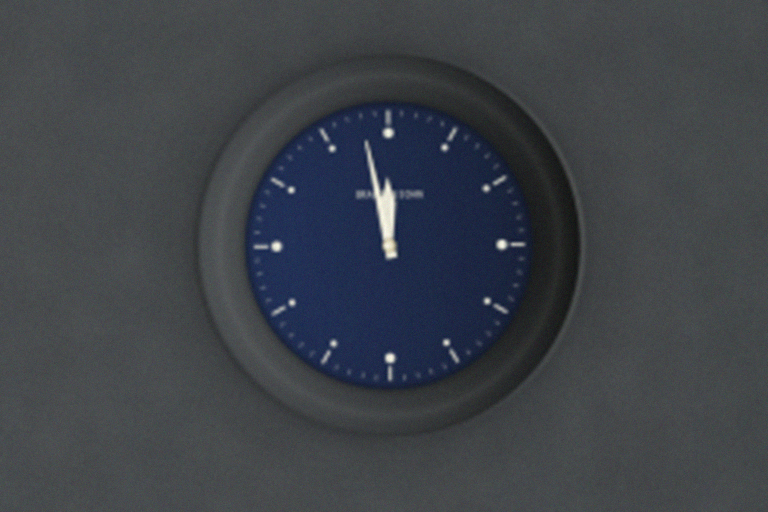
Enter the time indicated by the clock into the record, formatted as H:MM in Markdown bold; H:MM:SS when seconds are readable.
**11:58**
